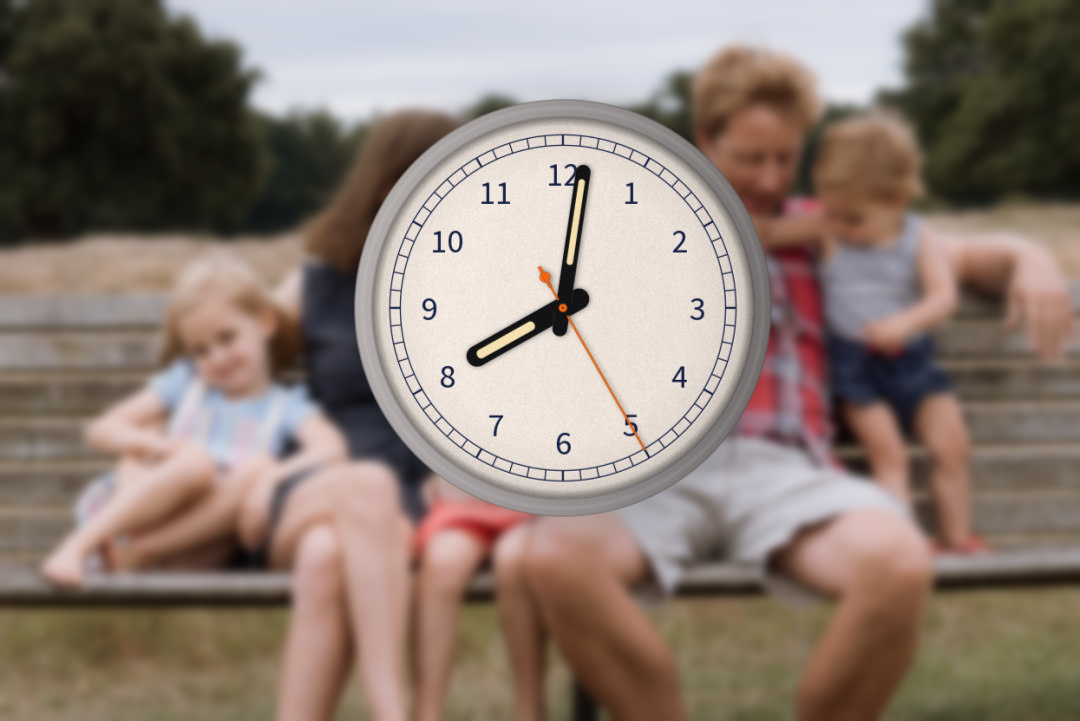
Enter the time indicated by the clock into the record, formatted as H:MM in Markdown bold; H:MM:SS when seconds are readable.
**8:01:25**
